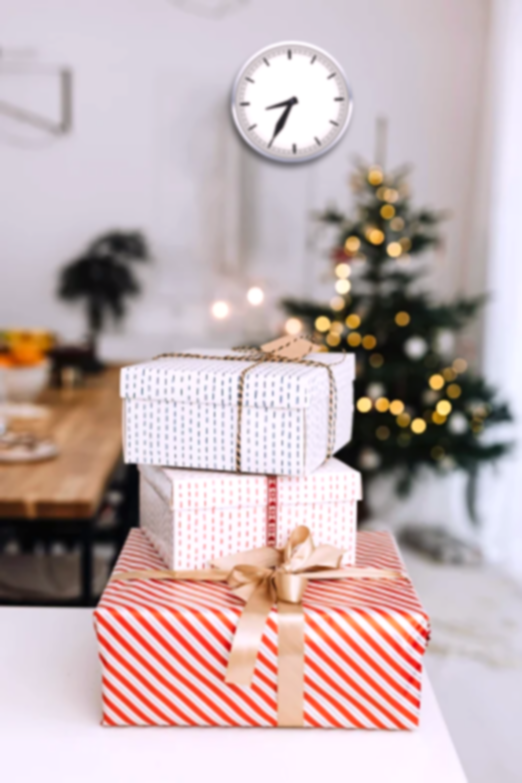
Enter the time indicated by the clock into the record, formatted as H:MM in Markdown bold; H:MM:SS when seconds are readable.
**8:35**
